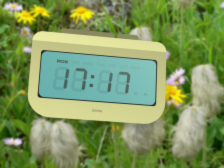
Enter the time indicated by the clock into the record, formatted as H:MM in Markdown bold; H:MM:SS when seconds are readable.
**17:17**
